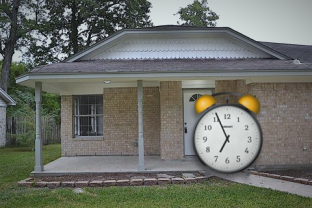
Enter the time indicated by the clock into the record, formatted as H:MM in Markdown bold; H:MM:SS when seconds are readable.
**6:56**
